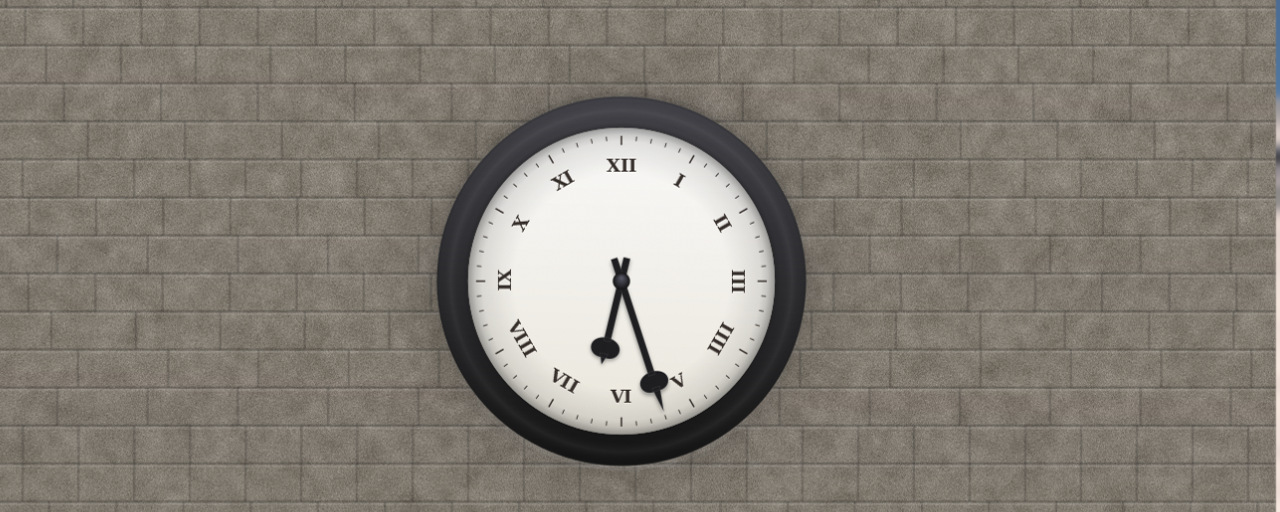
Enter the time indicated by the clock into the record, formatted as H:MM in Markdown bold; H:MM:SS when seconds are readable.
**6:27**
